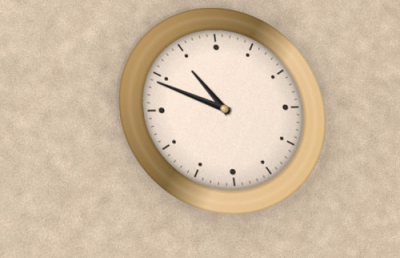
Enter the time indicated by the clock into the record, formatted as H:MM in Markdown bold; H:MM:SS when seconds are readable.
**10:49**
